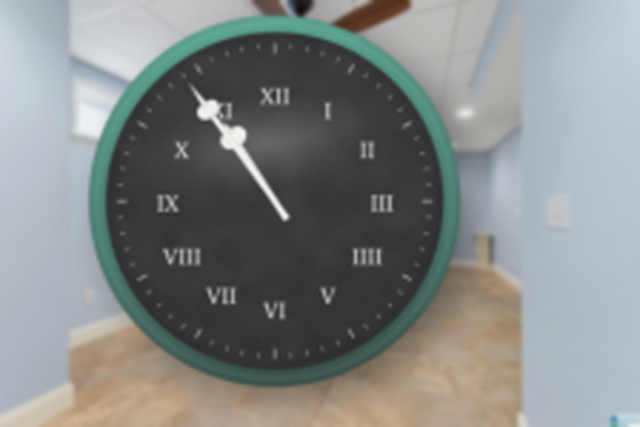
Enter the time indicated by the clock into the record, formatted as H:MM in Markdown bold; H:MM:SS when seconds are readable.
**10:54**
